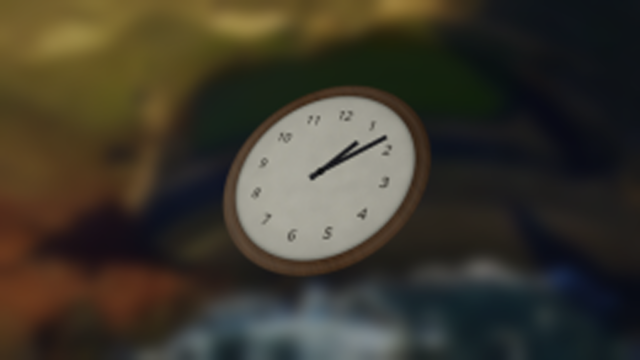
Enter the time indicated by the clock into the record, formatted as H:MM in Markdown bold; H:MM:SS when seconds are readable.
**1:08**
